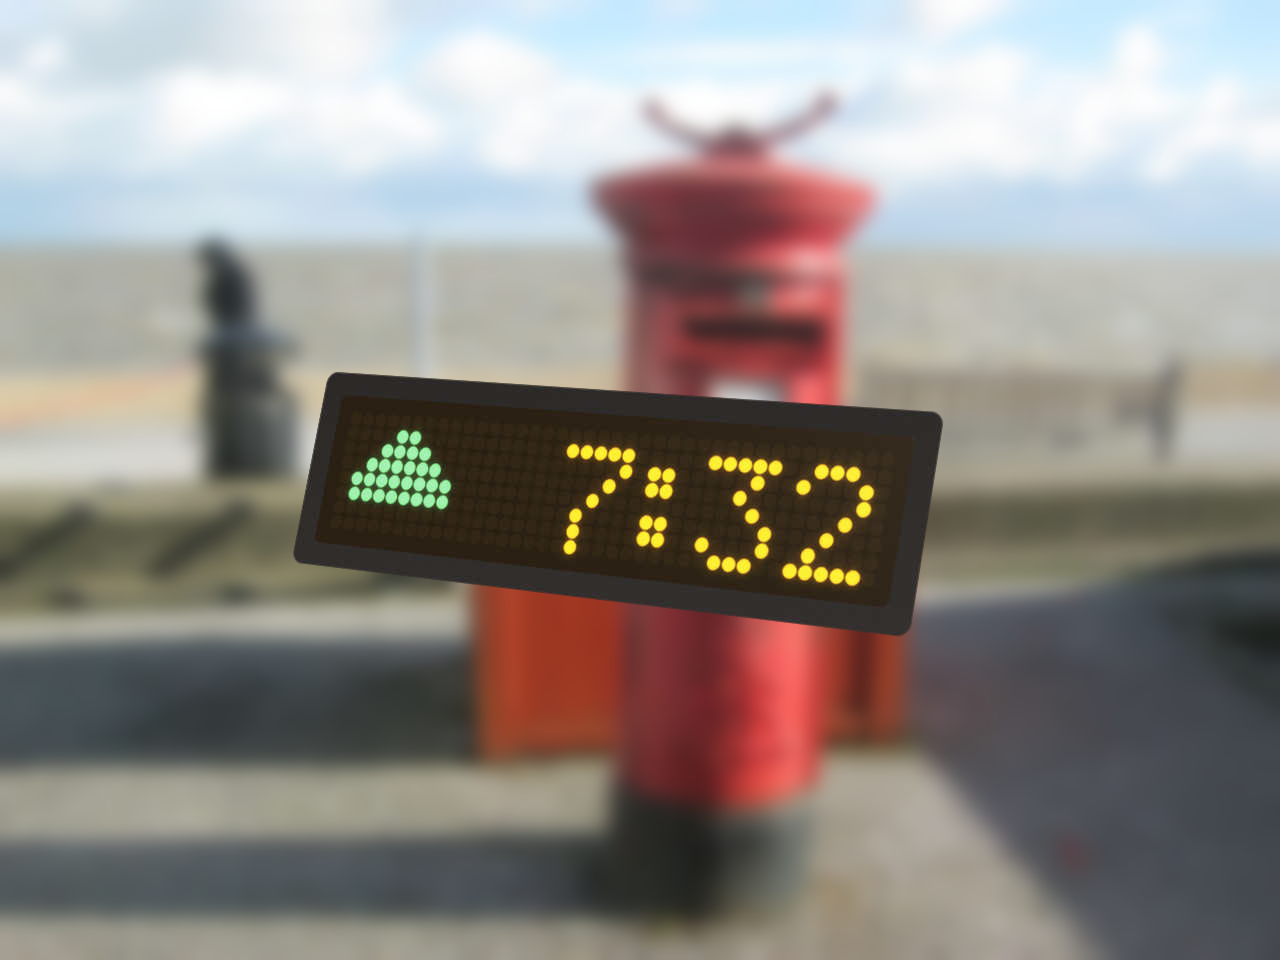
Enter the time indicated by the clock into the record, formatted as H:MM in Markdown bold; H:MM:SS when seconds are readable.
**7:32**
